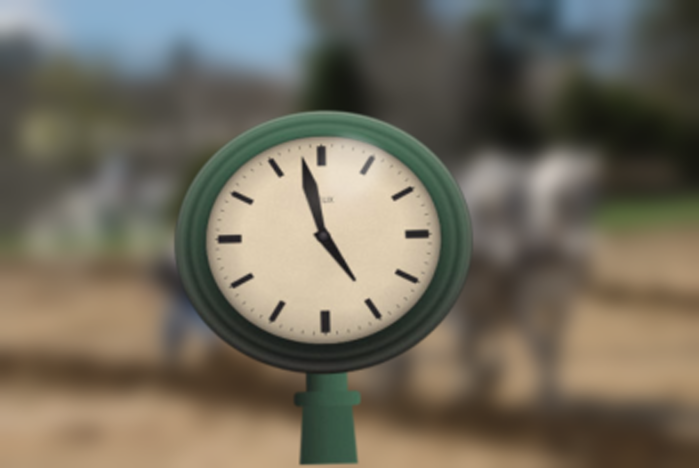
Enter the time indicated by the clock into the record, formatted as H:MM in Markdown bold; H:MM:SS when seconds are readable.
**4:58**
